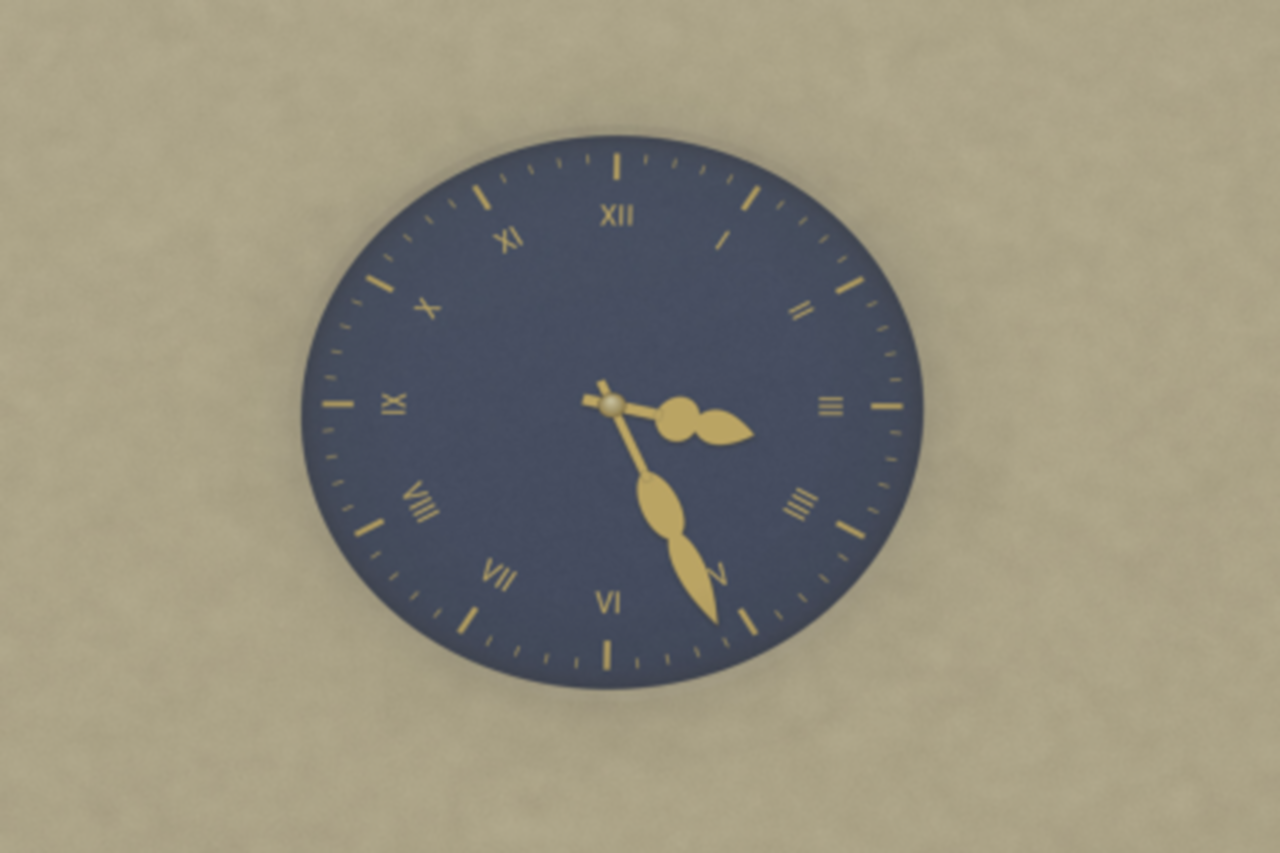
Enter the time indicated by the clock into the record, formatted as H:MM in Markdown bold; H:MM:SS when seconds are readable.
**3:26**
